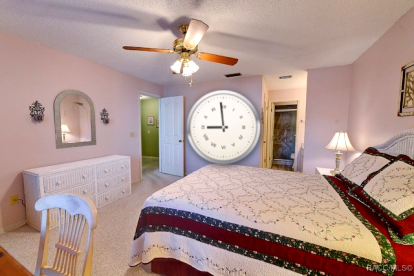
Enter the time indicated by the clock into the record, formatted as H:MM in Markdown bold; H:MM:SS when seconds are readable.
**8:59**
